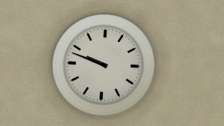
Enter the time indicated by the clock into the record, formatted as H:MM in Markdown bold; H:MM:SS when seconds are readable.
**9:48**
